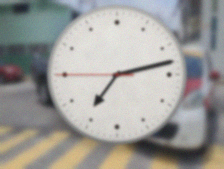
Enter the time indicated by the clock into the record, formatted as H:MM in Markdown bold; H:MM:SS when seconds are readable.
**7:12:45**
